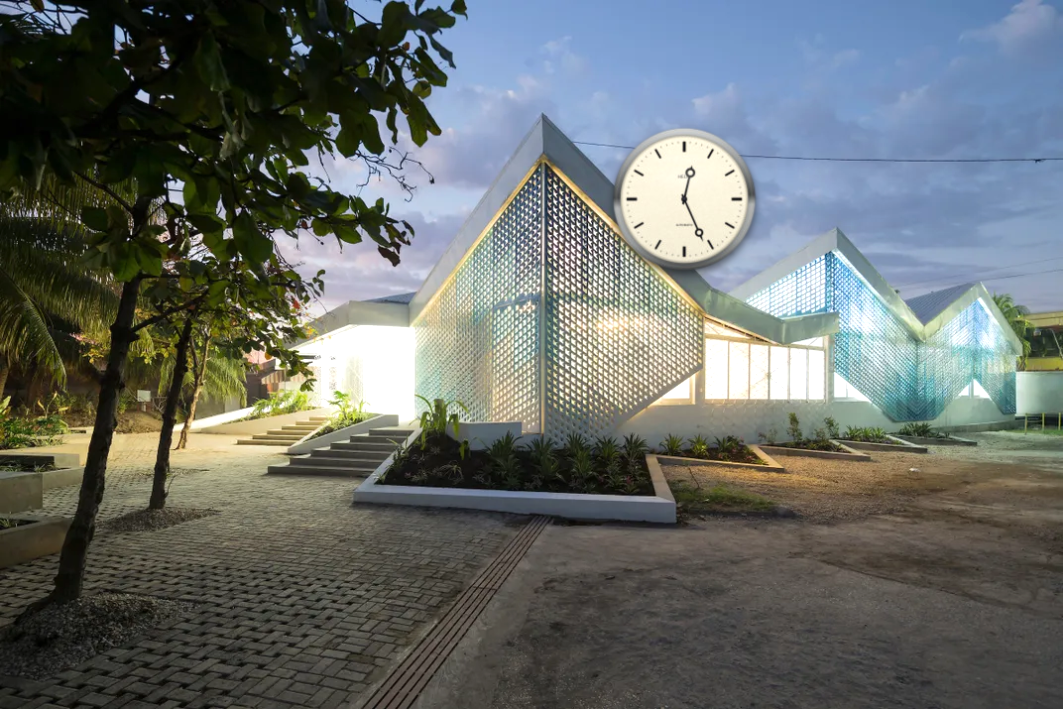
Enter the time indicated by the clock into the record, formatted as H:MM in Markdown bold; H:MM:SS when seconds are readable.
**12:26**
